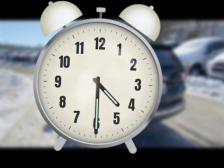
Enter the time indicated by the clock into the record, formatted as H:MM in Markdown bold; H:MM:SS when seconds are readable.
**4:30**
